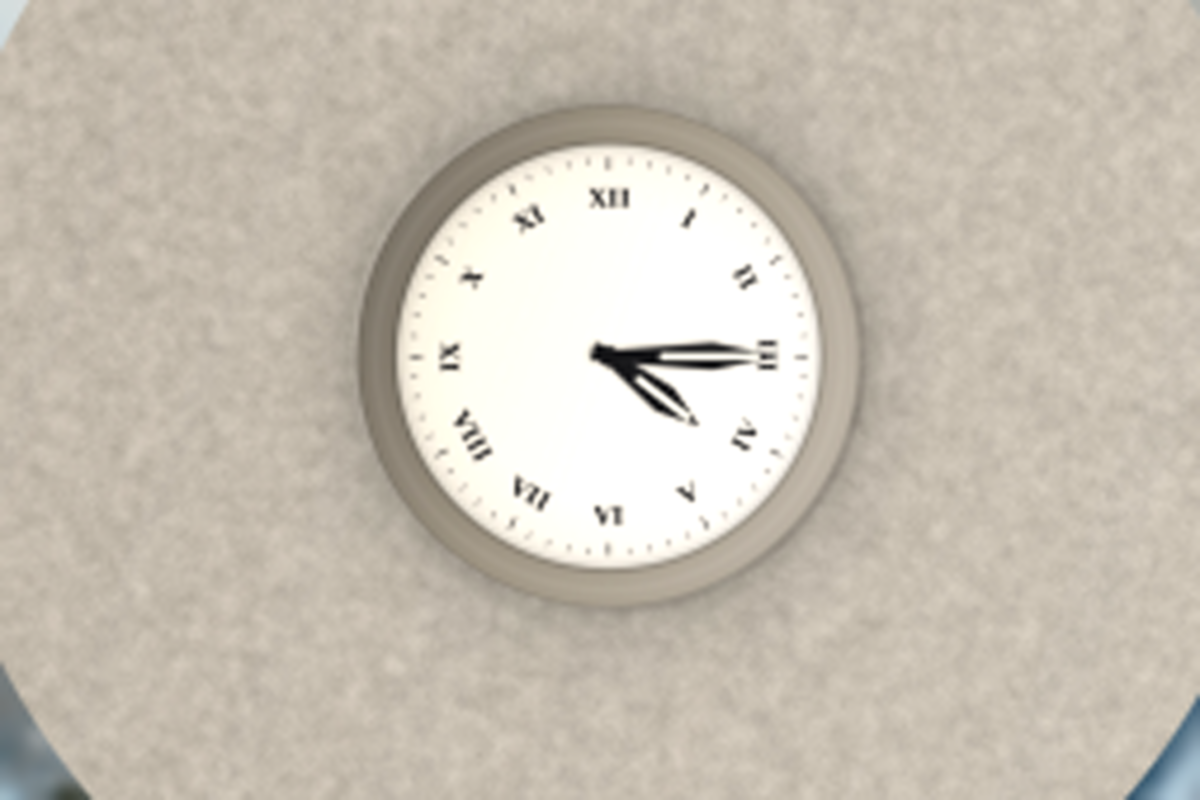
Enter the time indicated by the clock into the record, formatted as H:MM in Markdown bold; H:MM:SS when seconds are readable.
**4:15**
